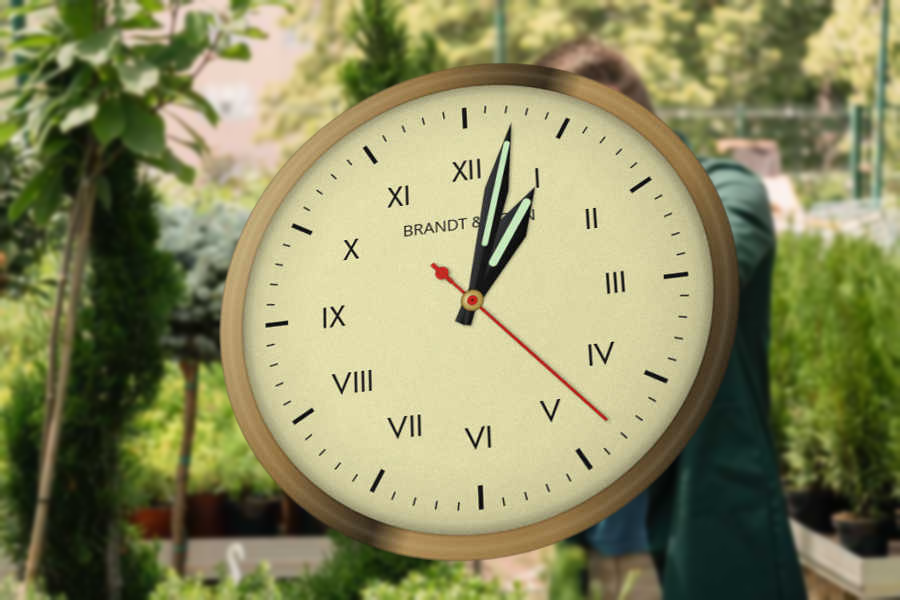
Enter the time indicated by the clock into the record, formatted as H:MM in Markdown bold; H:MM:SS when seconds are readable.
**1:02:23**
